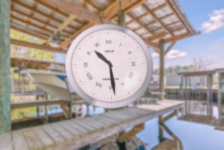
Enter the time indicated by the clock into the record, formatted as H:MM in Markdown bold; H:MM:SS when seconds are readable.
**10:29**
